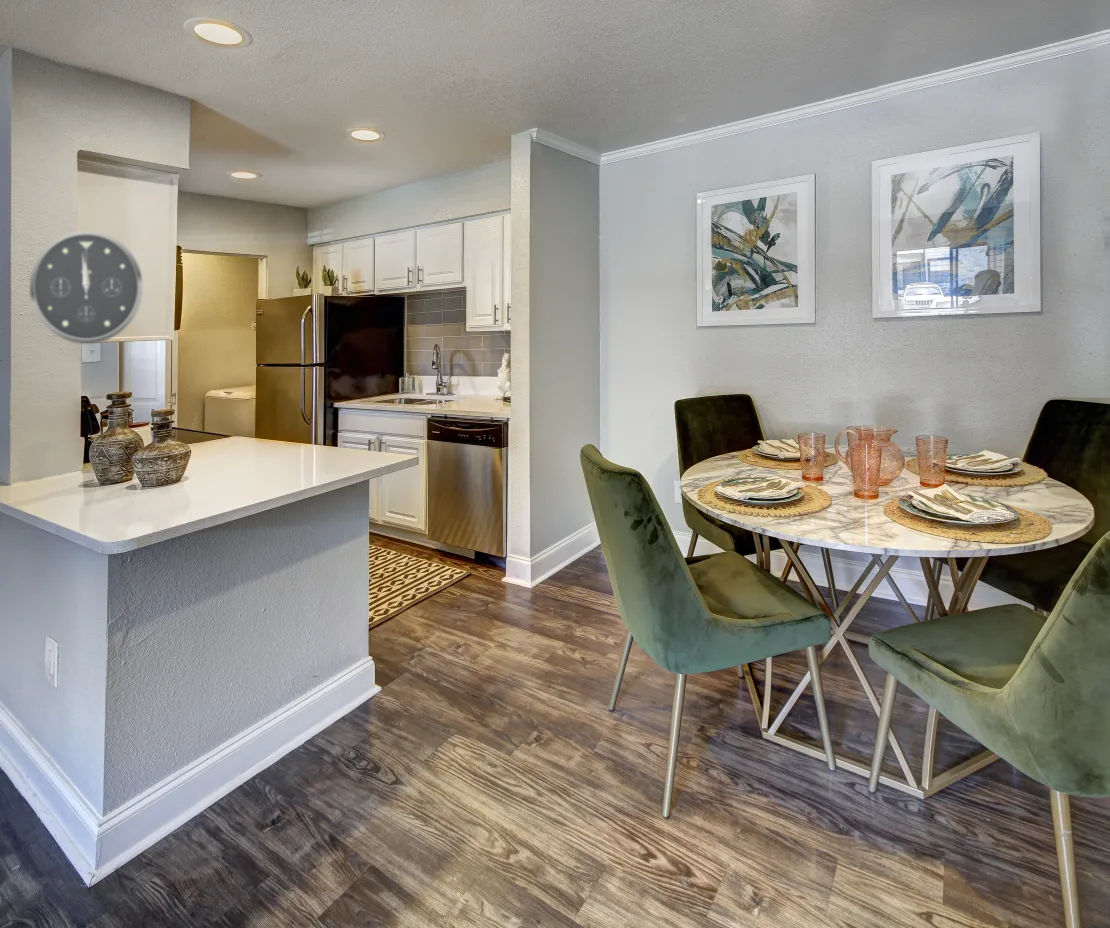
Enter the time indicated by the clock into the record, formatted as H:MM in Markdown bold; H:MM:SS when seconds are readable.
**11:59**
